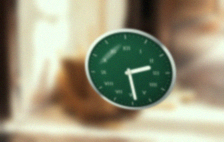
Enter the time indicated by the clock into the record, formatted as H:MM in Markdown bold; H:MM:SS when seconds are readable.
**2:29**
